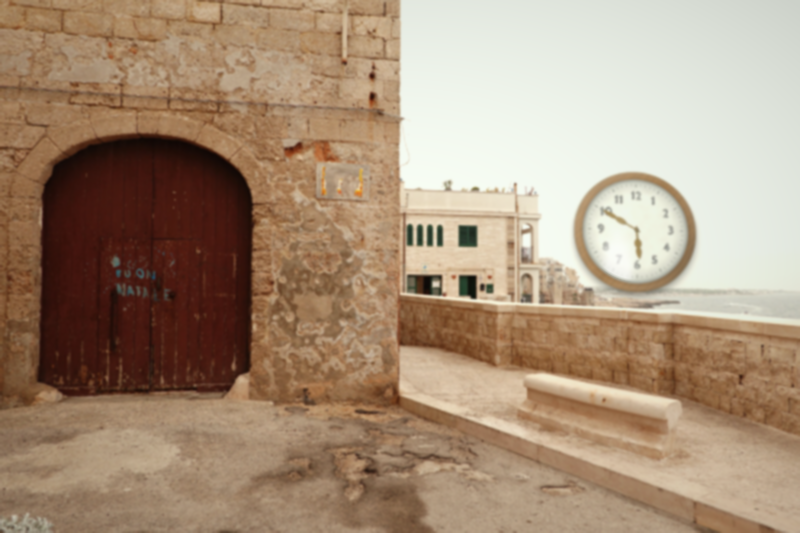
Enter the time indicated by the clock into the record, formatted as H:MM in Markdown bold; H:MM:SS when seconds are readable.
**5:50**
